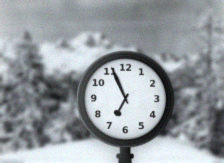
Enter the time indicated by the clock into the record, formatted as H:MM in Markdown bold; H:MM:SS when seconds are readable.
**6:56**
